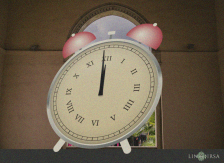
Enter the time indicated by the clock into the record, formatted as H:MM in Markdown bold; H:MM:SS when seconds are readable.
**11:59**
